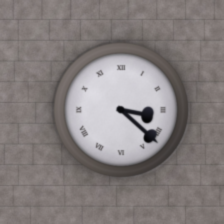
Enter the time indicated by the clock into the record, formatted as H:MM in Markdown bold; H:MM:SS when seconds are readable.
**3:22**
